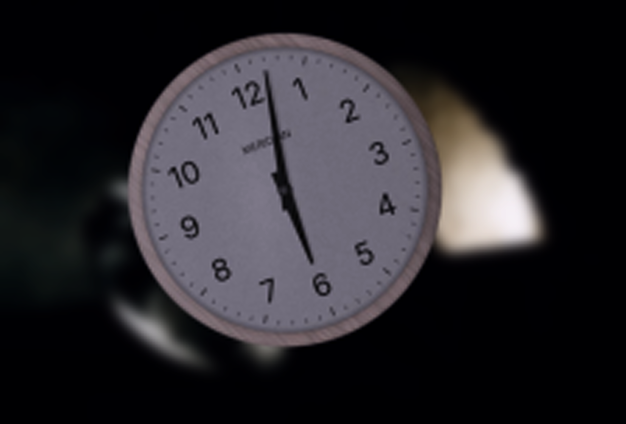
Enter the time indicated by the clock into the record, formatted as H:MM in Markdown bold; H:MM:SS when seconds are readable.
**6:02**
